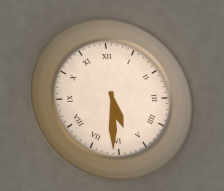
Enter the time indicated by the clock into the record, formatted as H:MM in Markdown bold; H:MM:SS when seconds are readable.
**5:31**
